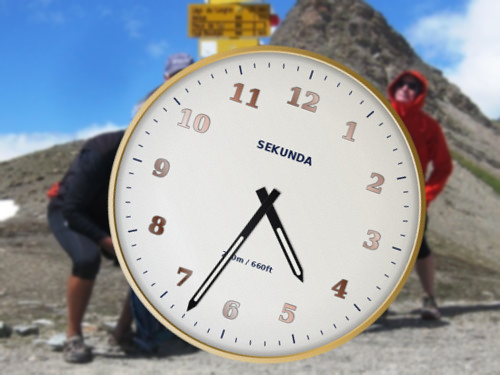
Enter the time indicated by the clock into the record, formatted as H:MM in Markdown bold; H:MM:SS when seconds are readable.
**4:33**
